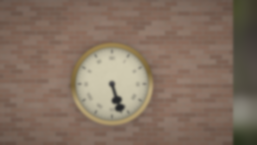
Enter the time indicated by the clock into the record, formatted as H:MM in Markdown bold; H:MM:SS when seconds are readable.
**5:27**
